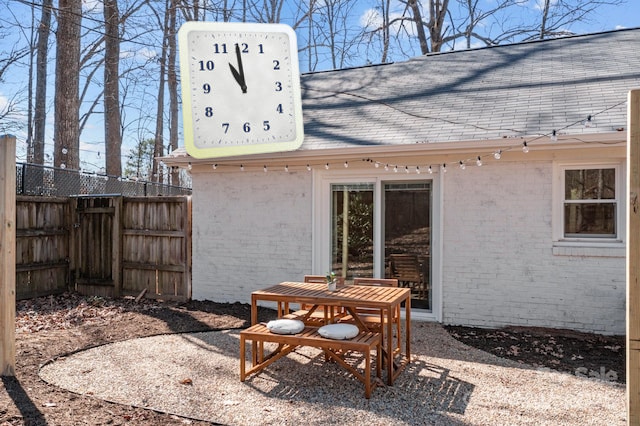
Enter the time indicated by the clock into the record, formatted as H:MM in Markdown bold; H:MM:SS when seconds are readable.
**10:59**
